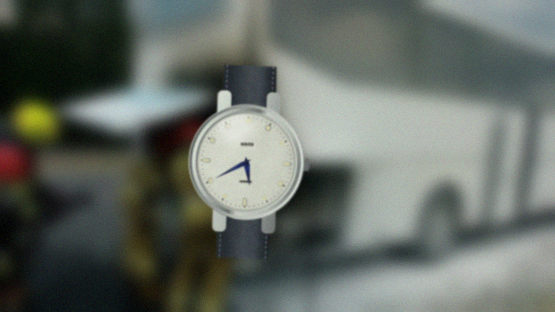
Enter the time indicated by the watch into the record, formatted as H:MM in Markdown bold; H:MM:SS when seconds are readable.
**5:40**
